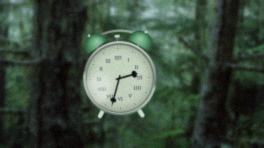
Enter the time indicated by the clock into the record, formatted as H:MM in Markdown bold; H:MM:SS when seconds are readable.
**2:33**
